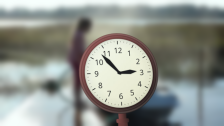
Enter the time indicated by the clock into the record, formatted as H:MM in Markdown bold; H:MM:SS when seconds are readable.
**2:53**
